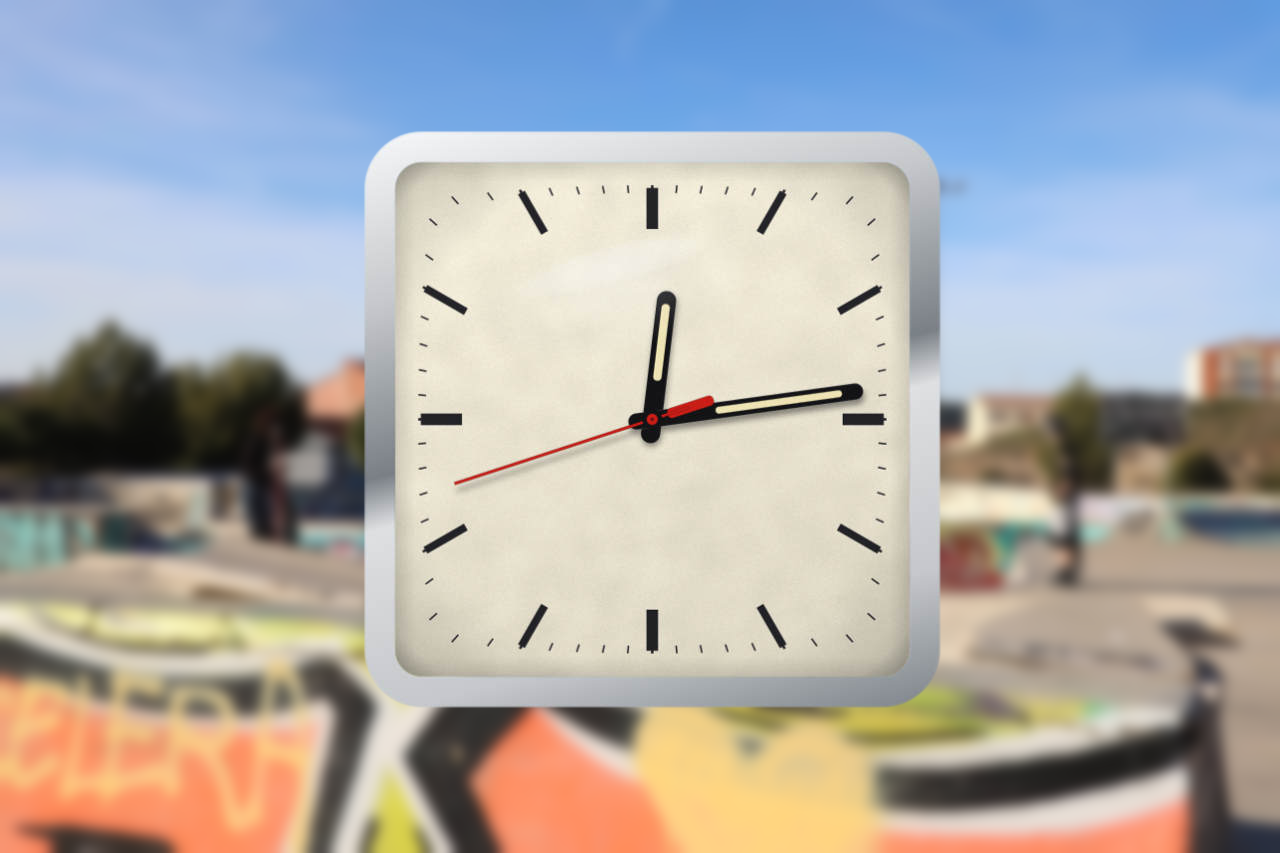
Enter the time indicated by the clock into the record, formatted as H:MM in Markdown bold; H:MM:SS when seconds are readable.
**12:13:42**
